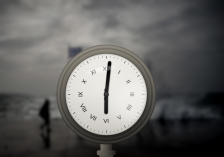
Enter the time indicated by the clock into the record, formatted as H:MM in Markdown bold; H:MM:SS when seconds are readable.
**6:01**
